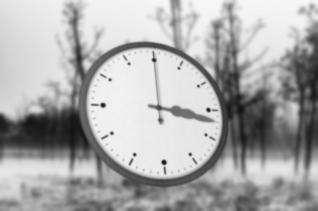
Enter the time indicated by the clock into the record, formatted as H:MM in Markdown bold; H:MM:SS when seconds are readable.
**3:17:00**
